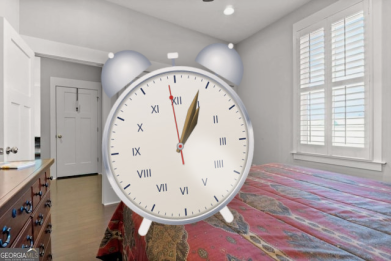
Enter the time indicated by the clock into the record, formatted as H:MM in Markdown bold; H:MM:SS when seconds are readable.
**1:03:59**
